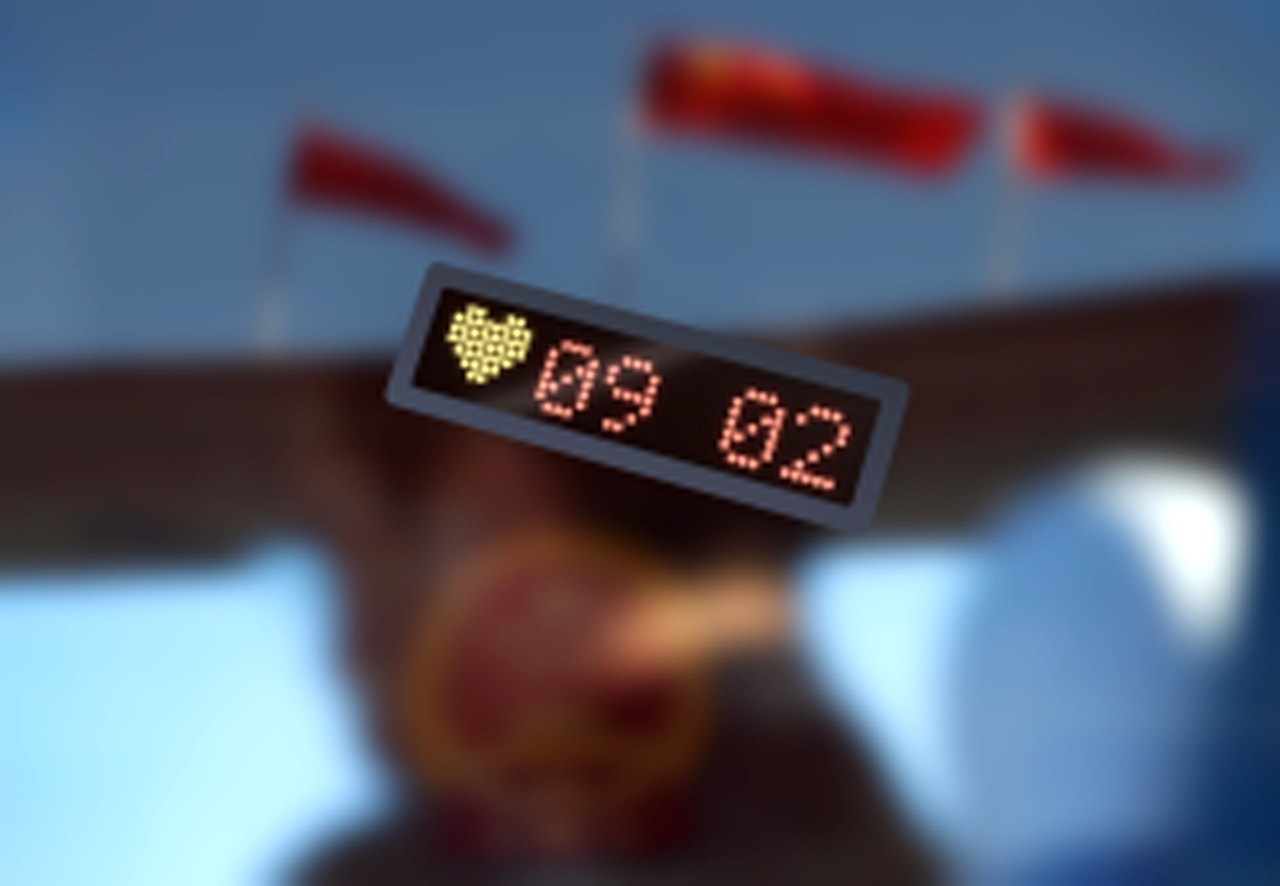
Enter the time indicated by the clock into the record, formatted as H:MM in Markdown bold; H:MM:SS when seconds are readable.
**9:02**
